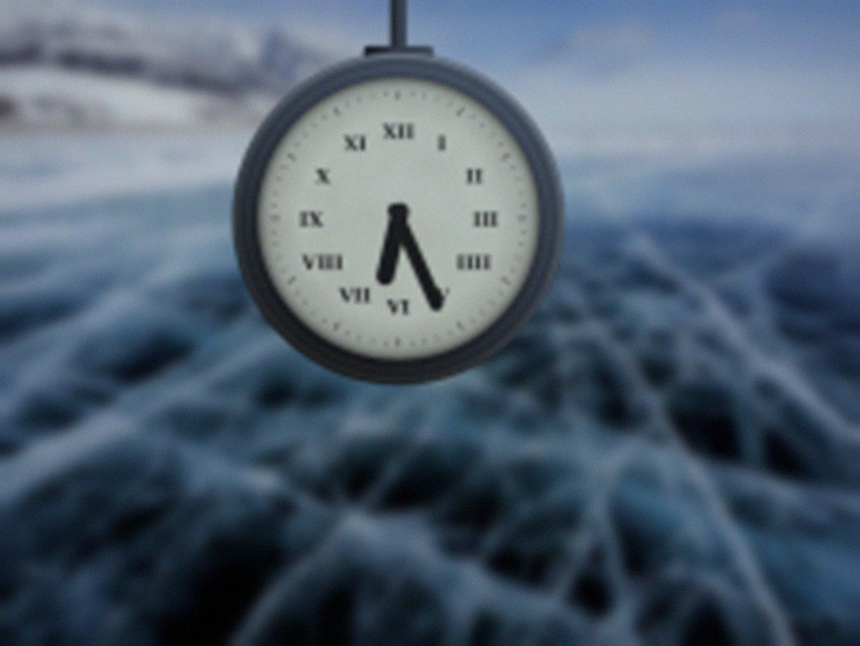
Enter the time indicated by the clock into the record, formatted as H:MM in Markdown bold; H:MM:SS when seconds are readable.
**6:26**
